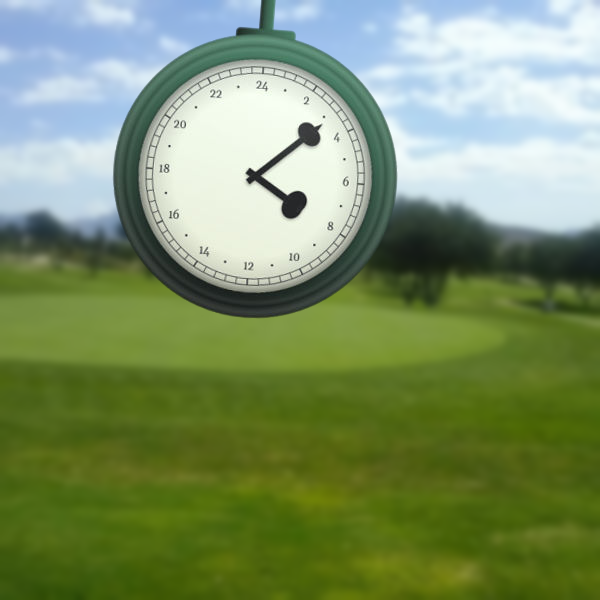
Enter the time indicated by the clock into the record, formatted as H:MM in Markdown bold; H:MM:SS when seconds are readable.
**8:08**
